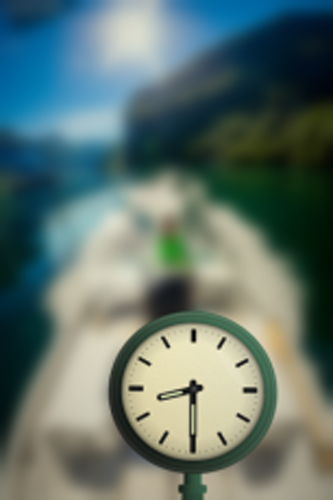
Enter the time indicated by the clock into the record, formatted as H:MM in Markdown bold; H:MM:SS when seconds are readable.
**8:30**
